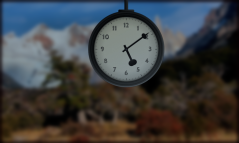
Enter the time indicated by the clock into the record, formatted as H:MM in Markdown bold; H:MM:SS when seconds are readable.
**5:09**
